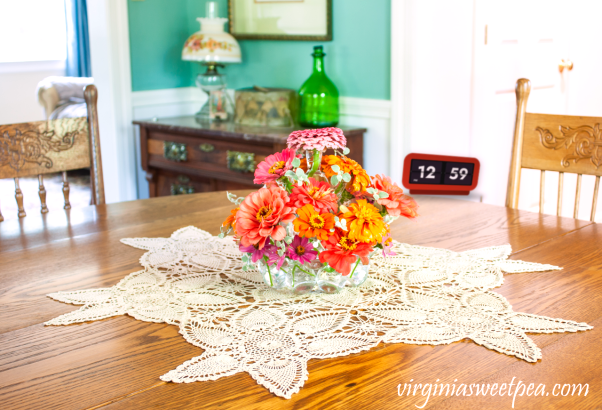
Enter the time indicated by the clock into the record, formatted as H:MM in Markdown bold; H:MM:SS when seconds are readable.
**12:59**
